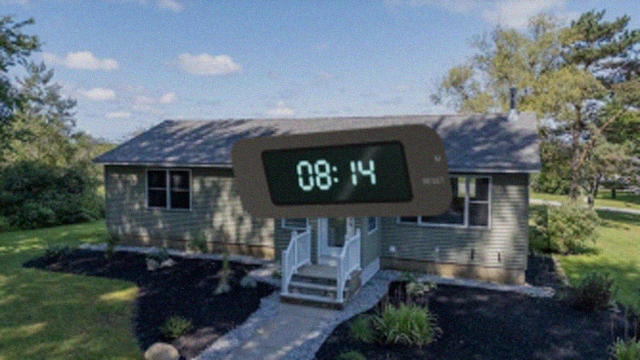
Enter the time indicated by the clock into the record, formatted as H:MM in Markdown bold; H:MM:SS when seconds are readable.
**8:14**
